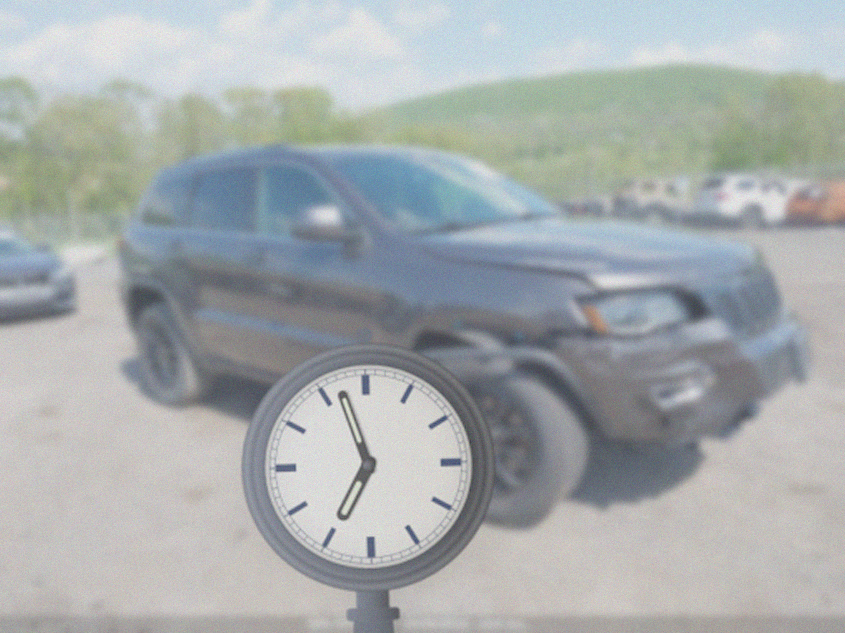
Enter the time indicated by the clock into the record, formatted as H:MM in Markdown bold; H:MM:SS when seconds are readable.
**6:57**
